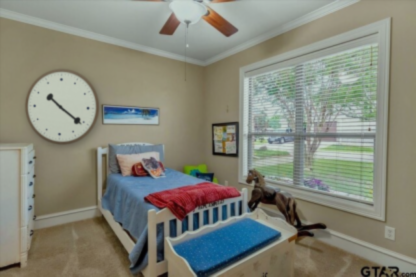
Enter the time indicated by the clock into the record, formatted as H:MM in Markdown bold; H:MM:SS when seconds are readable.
**10:21**
